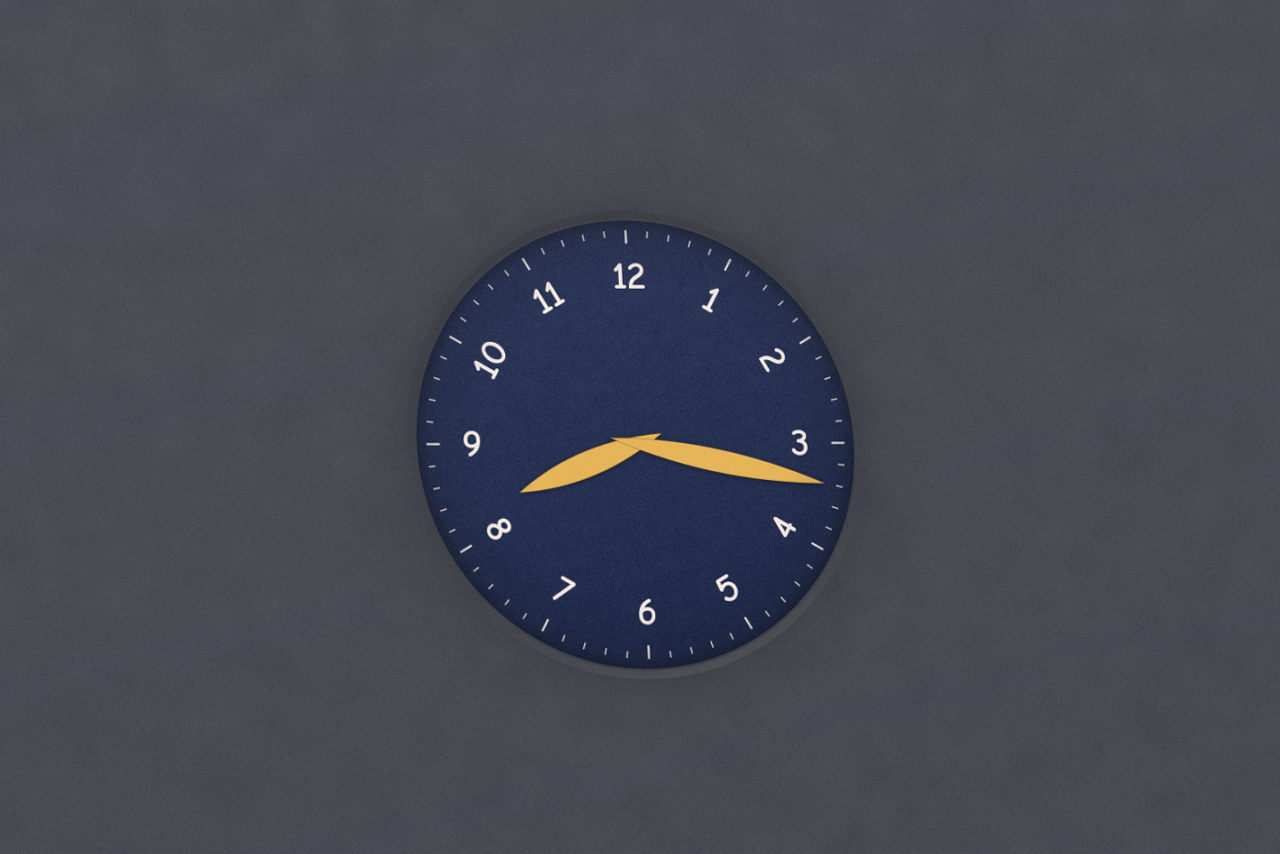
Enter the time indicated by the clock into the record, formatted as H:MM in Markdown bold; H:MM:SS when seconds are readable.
**8:17**
